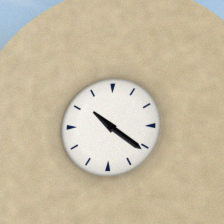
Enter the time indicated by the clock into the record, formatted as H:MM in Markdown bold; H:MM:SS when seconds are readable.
**10:21**
